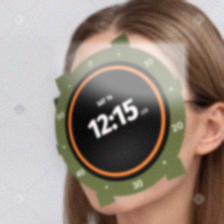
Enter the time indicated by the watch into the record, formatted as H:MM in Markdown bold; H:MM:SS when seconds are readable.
**12:15**
